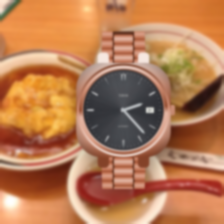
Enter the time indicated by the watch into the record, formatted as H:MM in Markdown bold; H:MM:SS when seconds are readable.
**2:23**
